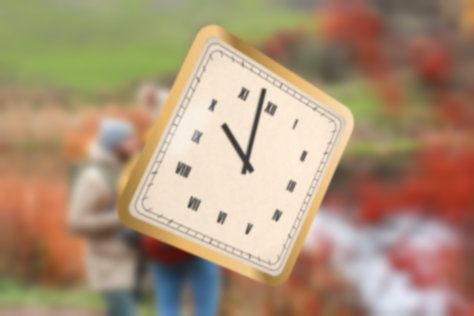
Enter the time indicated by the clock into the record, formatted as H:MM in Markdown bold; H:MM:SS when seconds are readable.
**9:58**
